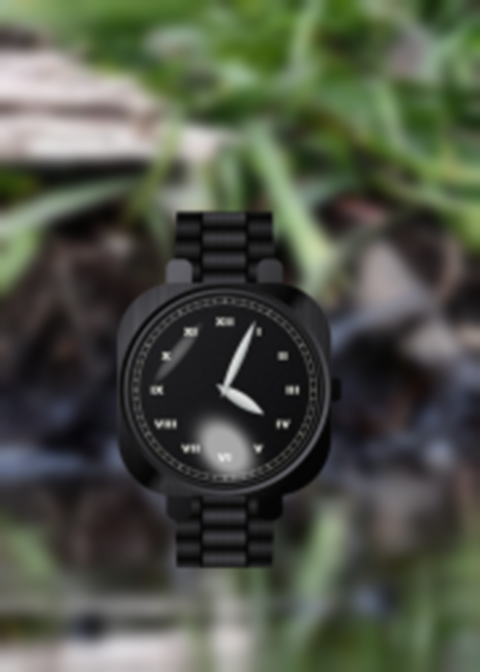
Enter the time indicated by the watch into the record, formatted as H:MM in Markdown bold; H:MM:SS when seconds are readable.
**4:04**
